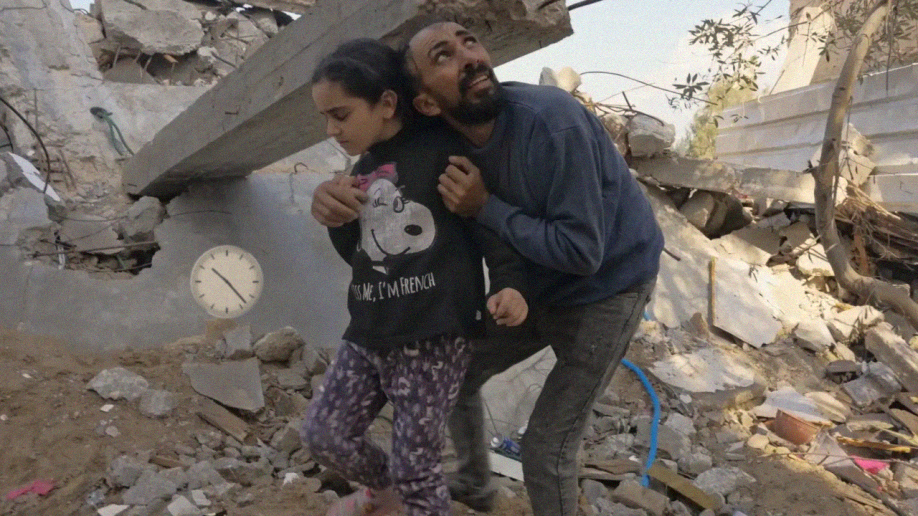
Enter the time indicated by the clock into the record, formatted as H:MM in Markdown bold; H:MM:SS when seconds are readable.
**10:23**
